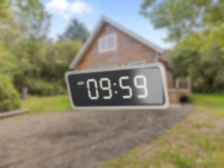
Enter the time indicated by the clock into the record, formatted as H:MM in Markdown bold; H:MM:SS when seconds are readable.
**9:59**
